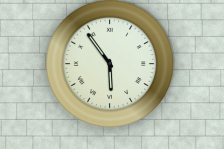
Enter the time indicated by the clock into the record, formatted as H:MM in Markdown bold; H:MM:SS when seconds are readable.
**5:54**
